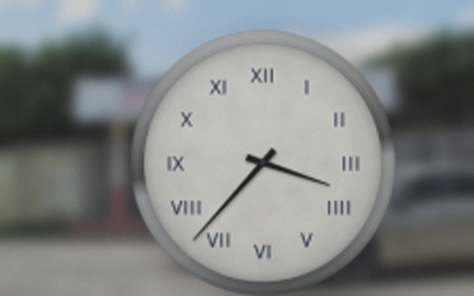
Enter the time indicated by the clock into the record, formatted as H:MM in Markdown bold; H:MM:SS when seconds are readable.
**3:37**
